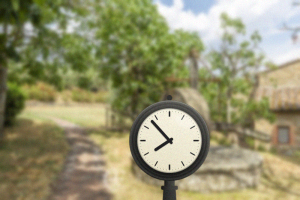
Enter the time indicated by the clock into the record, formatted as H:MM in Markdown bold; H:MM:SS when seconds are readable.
**7:53**
